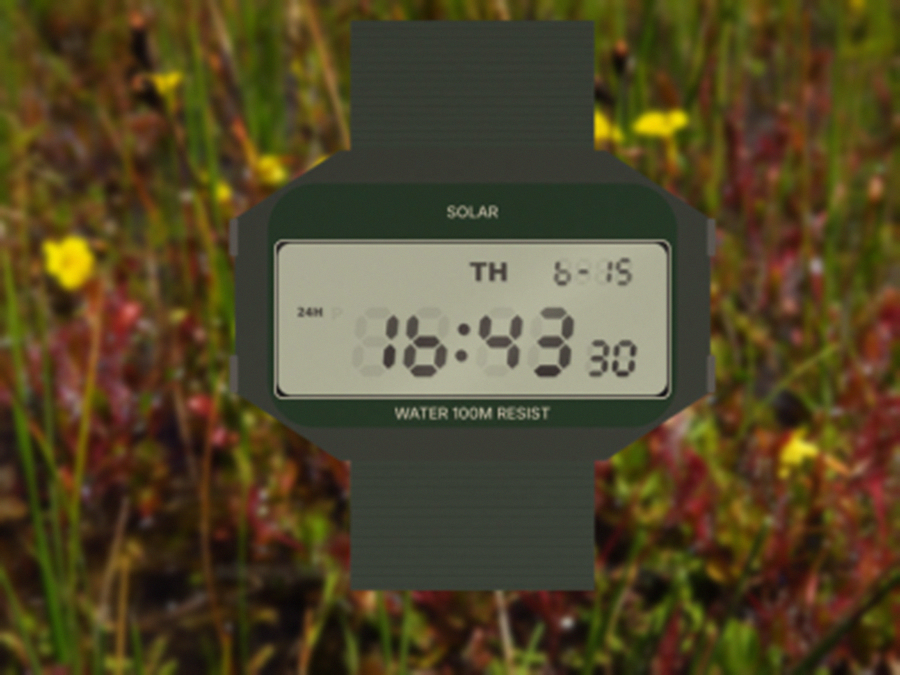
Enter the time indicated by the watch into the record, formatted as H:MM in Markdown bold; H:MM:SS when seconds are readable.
**16:43:30**
